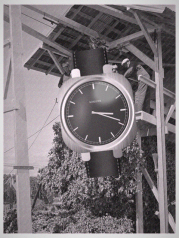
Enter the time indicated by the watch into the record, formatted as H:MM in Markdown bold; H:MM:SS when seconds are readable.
**3:19**
